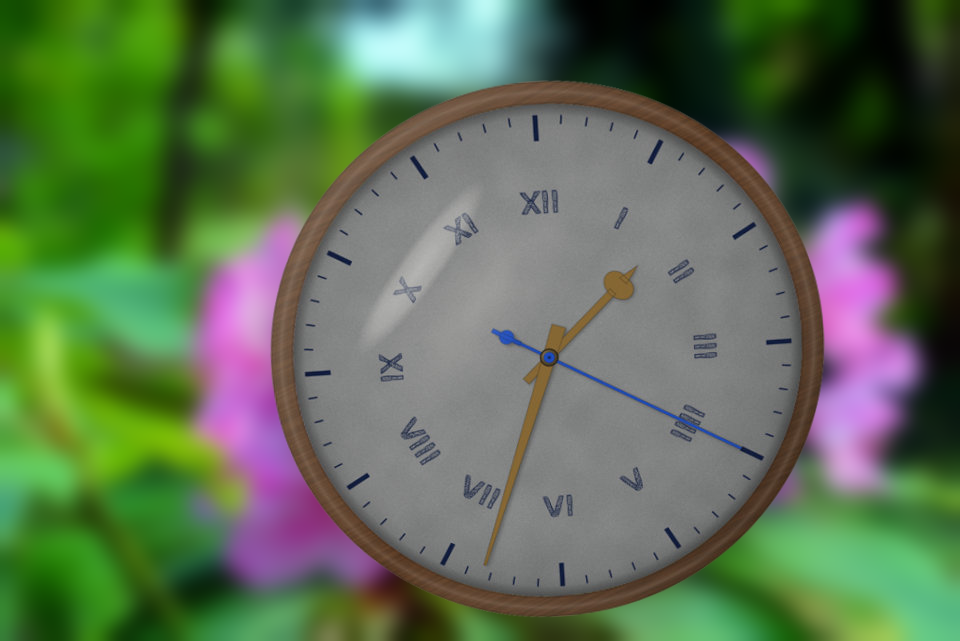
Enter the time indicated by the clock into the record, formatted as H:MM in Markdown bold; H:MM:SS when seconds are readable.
**1:33:20**
